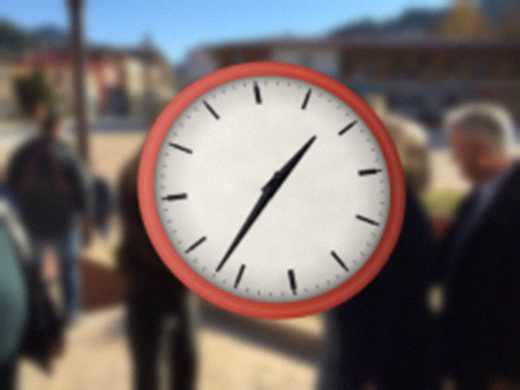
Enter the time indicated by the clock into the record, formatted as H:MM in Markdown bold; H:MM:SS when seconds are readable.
**1:37**
